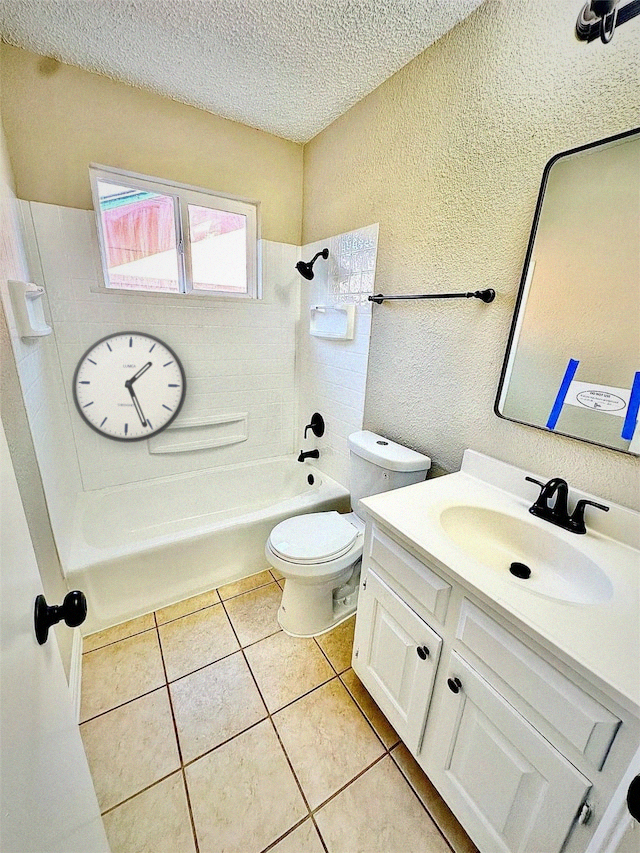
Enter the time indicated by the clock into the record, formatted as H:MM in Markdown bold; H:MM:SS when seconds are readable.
**1:26**
